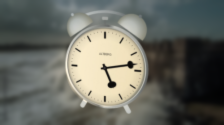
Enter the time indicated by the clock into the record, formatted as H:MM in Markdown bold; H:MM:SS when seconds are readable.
**5:13**
